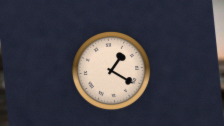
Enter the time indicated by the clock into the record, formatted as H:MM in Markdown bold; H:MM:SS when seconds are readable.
**1:21**
